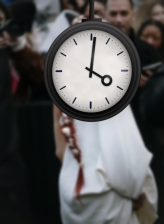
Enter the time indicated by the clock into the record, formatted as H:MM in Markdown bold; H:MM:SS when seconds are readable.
**4:01**
